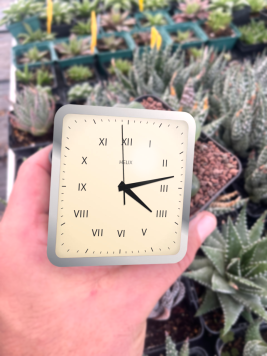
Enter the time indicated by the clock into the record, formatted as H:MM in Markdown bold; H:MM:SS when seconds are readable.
**4:12:59**
